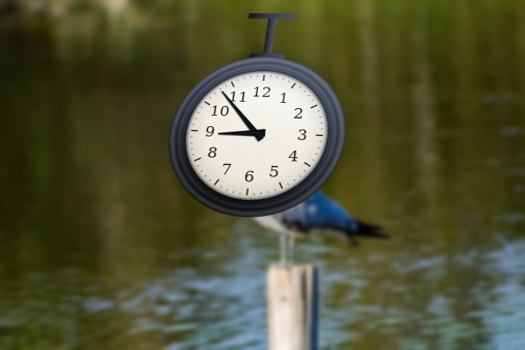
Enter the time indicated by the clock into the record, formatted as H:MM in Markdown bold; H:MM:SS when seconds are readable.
**8:53**
